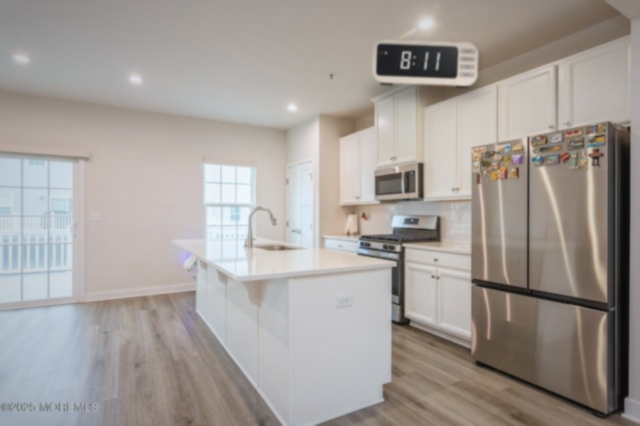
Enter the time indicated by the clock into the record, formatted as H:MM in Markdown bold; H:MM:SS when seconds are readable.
**8:11**
